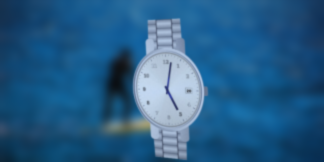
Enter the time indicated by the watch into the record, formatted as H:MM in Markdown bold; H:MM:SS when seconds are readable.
**5:02**
